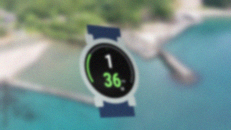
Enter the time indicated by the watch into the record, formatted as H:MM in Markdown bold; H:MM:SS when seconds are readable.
**1:36**
